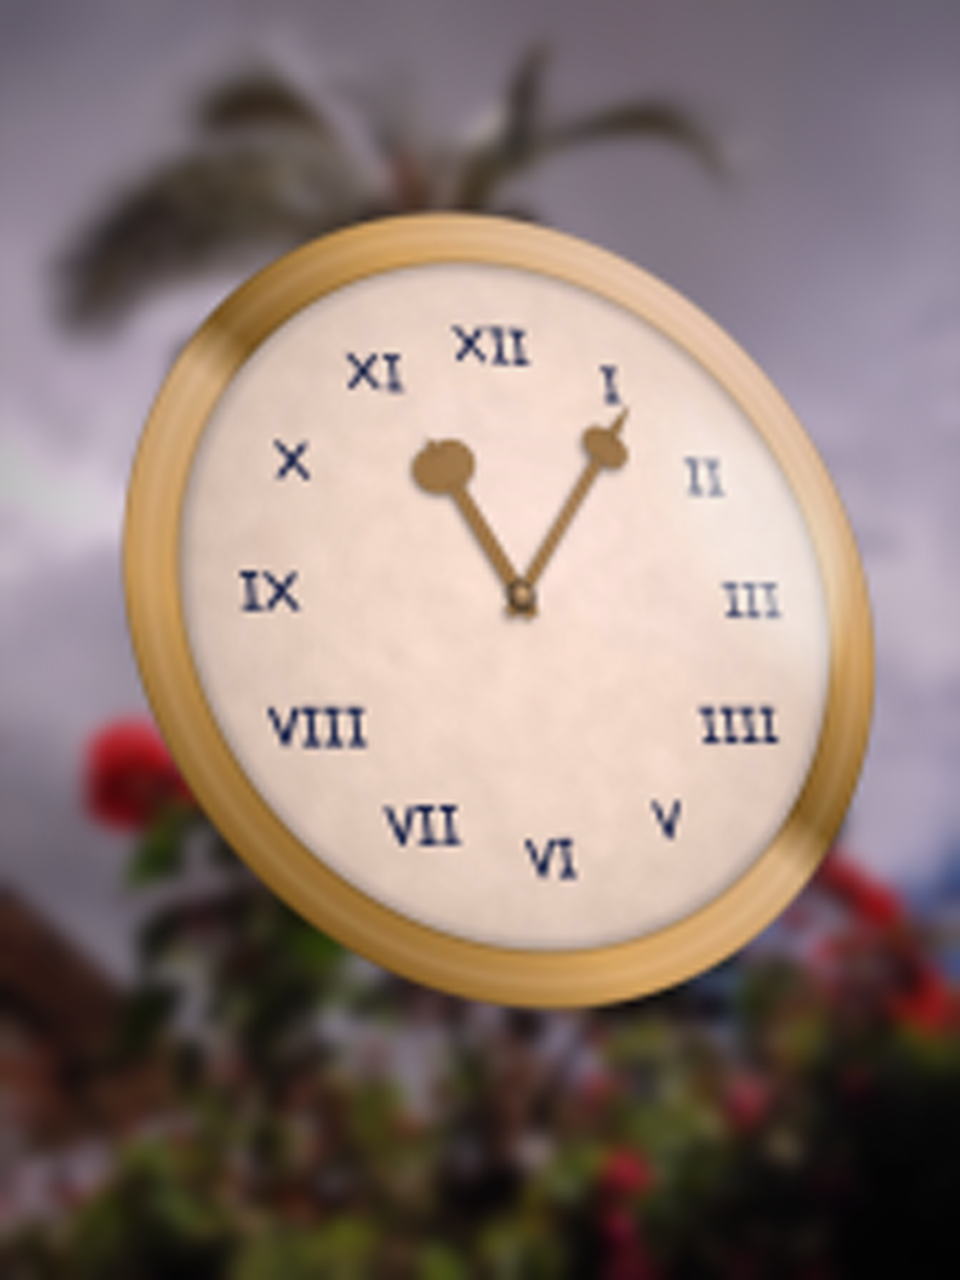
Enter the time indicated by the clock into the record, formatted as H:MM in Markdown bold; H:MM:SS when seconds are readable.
**11:06**
